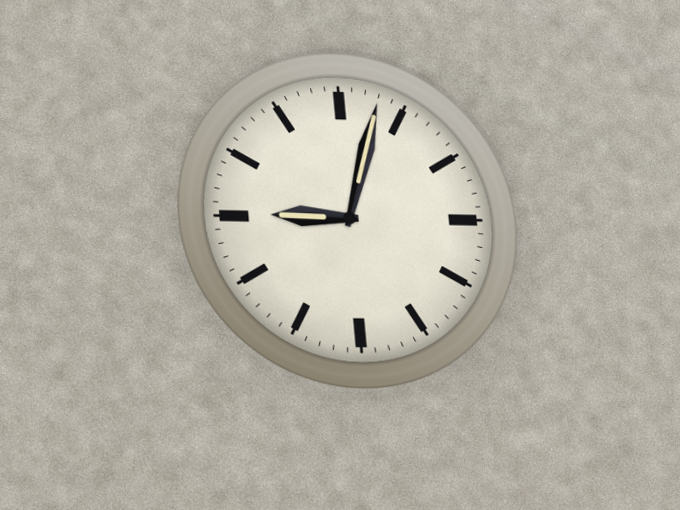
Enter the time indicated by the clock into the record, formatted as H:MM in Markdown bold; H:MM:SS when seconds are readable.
**9:03**
